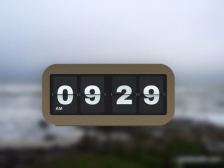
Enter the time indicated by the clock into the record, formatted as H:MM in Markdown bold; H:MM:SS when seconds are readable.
**9:29**
